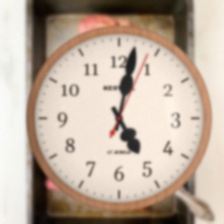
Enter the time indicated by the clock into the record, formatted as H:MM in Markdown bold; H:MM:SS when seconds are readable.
**5:02:04**
